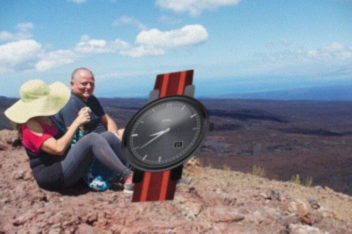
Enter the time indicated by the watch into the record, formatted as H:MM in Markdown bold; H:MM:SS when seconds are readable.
**8:39**
